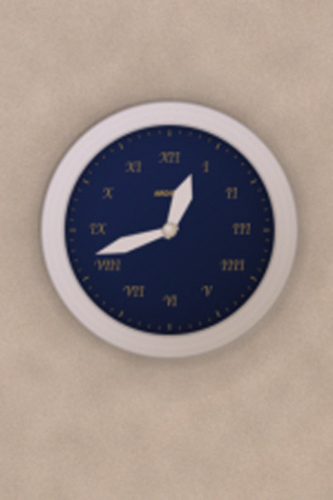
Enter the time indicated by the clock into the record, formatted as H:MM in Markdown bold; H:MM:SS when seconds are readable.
**12:42**
